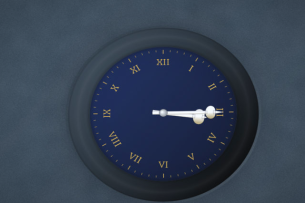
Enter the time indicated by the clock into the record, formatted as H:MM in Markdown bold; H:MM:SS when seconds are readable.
**3:15**
